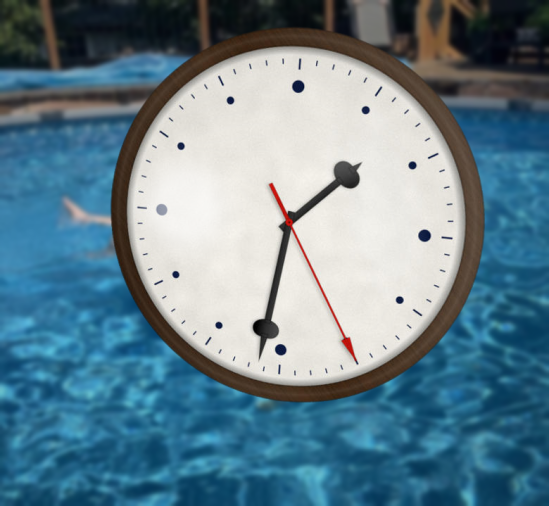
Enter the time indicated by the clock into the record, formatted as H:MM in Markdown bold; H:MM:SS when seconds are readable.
**1:31:25**
